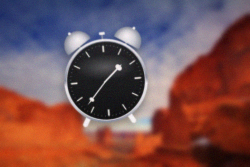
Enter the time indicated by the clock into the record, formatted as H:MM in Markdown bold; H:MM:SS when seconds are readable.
**1:37**
